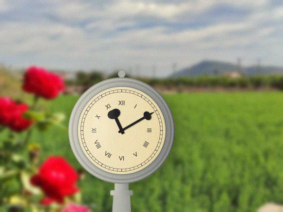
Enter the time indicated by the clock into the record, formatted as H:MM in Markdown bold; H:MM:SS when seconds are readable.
**11:10**
